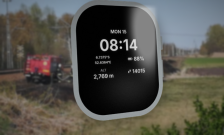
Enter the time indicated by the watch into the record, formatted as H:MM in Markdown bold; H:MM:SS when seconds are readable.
**8:14**
